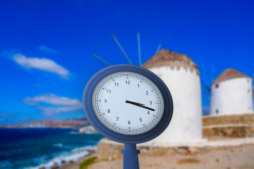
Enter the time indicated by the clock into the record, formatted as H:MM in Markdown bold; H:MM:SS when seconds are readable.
**3:18**
